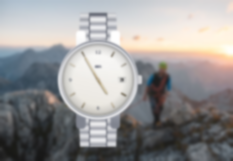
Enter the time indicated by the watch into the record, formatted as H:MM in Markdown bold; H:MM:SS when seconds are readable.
**4:55**
